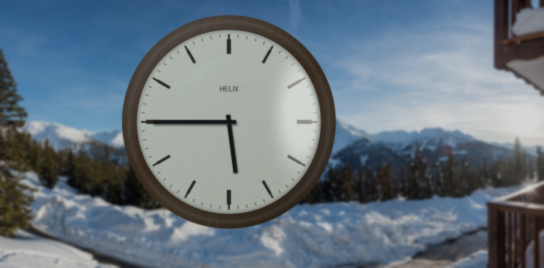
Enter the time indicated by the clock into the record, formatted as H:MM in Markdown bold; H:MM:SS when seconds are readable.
**5:45**
